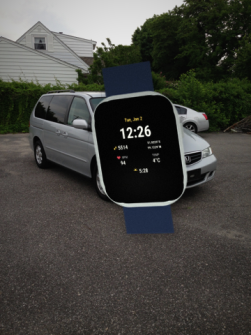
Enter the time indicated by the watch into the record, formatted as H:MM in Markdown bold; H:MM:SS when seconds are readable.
**12:26**
